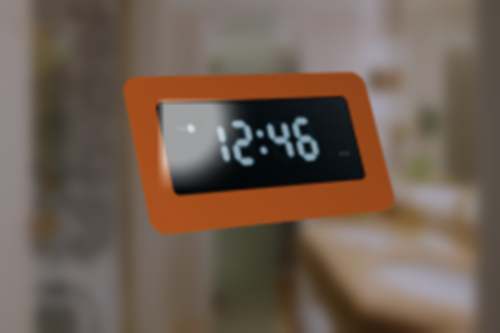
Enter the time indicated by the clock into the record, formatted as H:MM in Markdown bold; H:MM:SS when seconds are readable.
**12:46**
